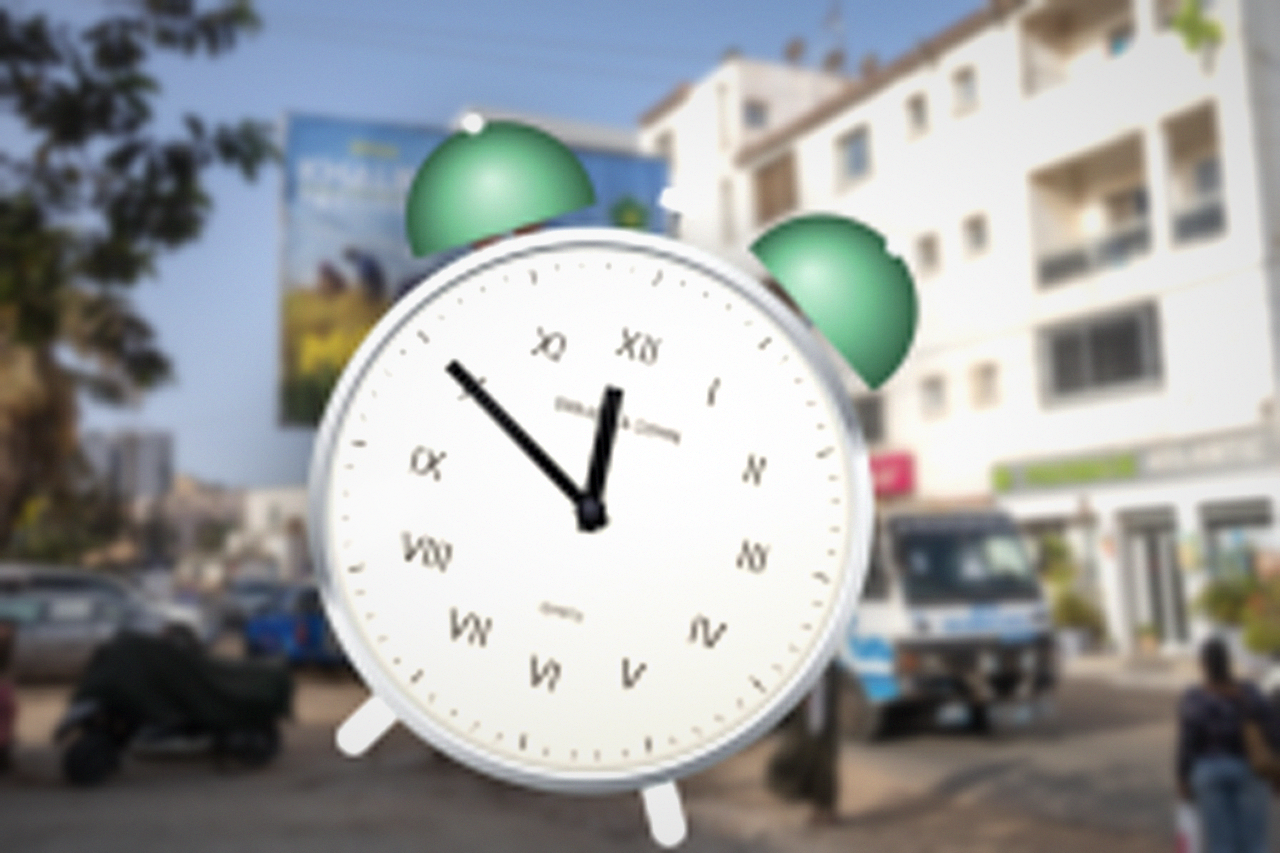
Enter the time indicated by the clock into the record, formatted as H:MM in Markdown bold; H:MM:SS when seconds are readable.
**11:50**
